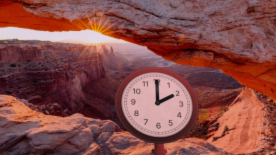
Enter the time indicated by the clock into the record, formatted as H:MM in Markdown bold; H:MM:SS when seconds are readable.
**2:00**
